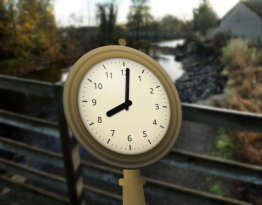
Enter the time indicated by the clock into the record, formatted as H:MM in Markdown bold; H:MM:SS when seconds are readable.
**8:01**
